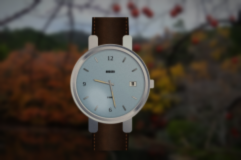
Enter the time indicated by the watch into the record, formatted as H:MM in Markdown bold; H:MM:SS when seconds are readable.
**9:28**
